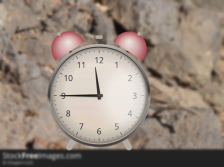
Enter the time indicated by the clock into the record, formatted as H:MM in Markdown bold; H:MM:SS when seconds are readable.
**11:45**
